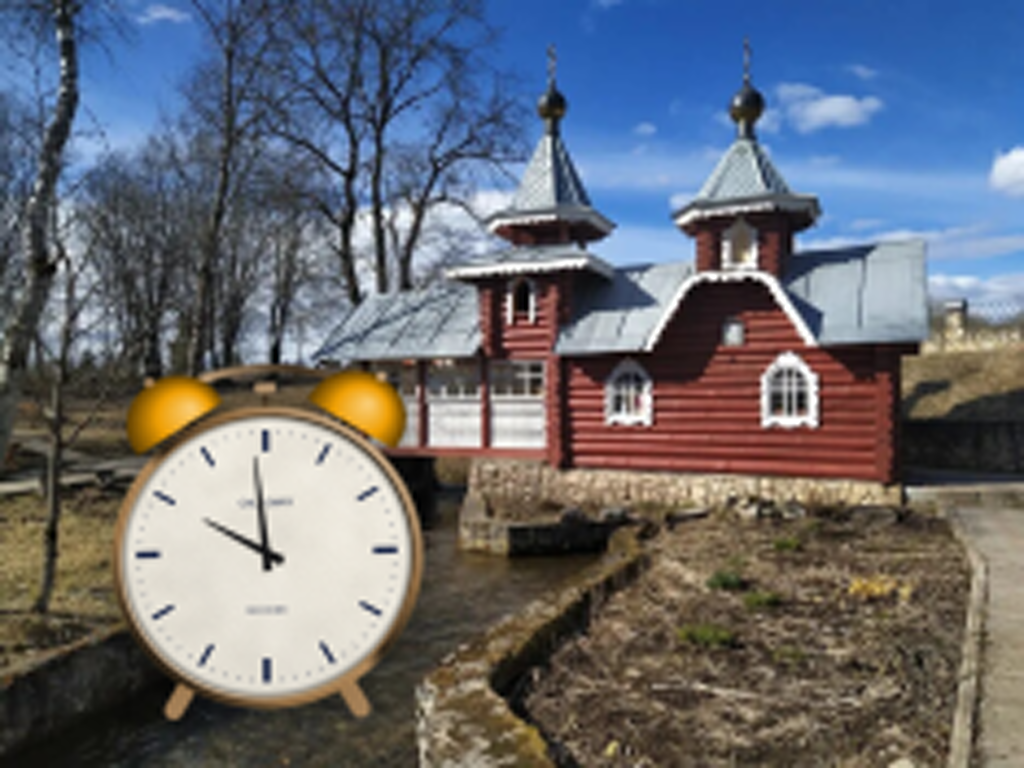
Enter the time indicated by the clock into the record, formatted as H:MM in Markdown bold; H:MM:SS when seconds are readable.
**9:59**
